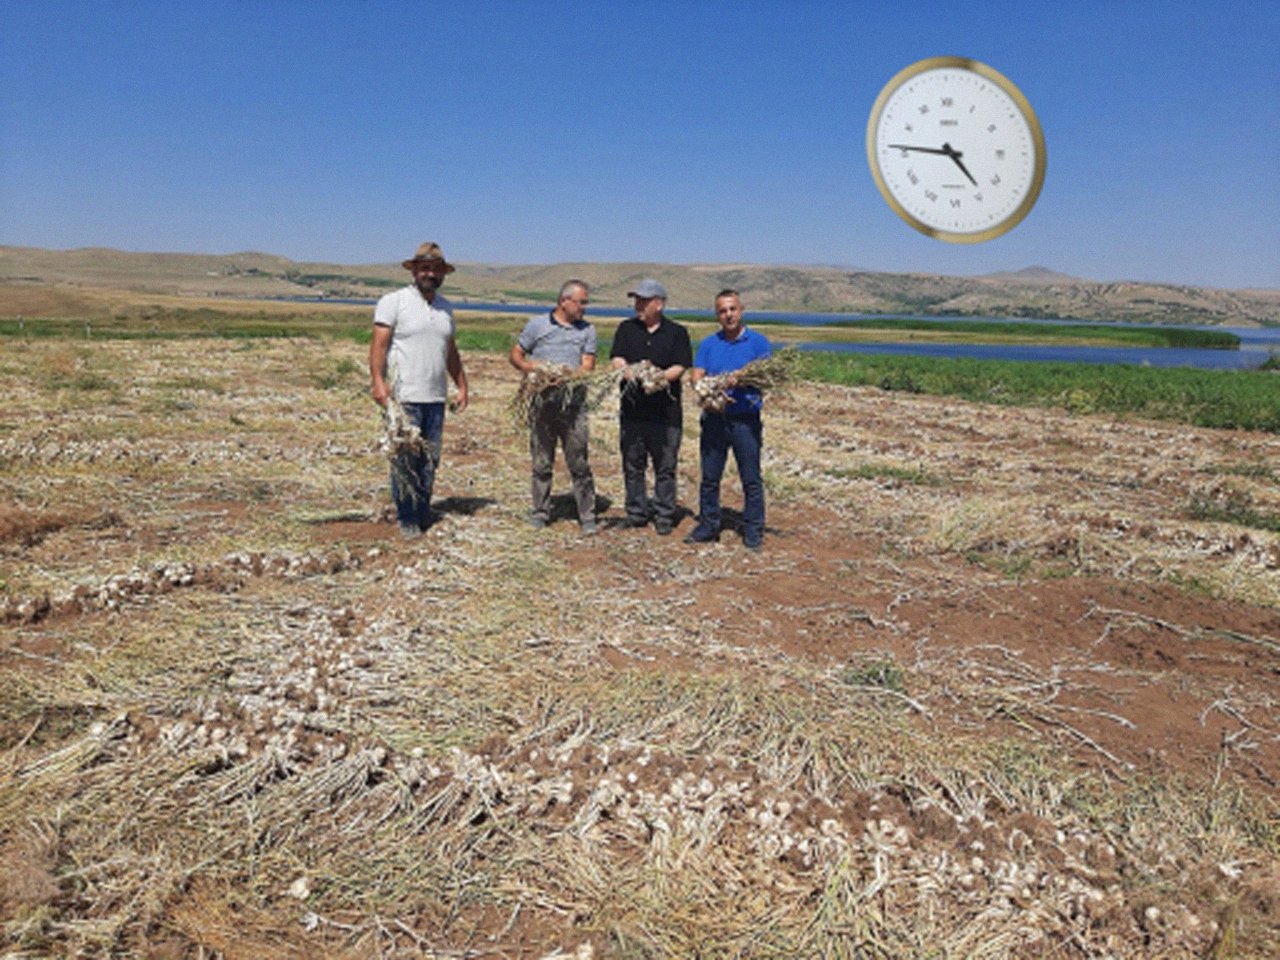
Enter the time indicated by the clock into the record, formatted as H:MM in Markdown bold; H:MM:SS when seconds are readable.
**4:46**
